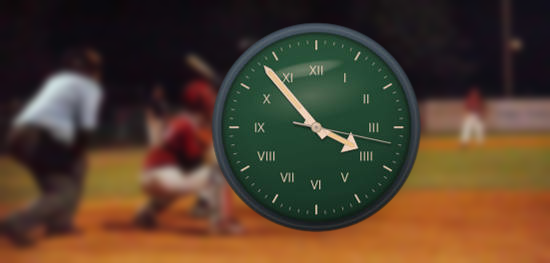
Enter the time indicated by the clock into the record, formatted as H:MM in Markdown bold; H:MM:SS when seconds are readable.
**3:53:17**
